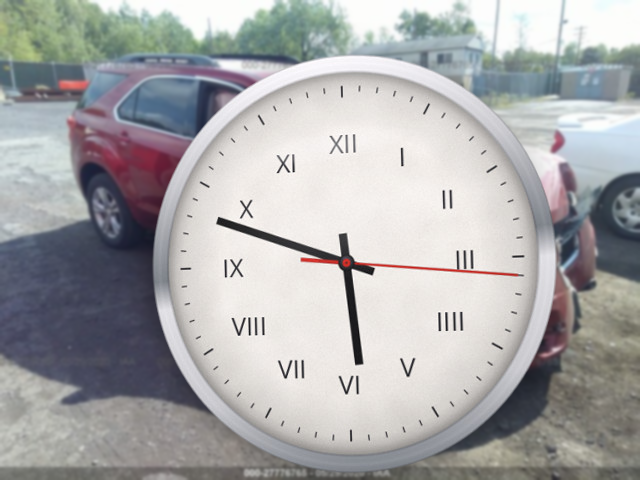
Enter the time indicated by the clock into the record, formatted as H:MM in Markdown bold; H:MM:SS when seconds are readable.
**5:48:16**
